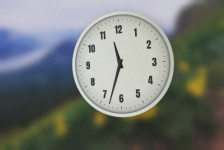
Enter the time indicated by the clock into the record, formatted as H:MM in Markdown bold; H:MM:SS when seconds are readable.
**11:33**
